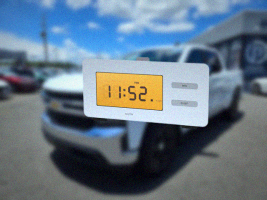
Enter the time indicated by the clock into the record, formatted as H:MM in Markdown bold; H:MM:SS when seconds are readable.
**11:52**
